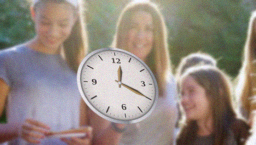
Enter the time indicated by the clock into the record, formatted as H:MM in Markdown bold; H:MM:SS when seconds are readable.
**12:20**
